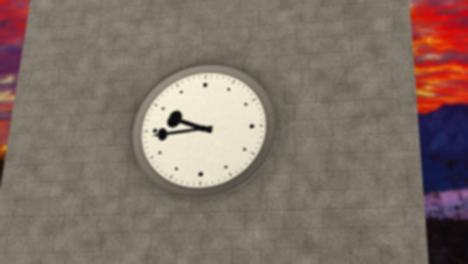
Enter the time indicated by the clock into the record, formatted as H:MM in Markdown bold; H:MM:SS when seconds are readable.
**9:44**
